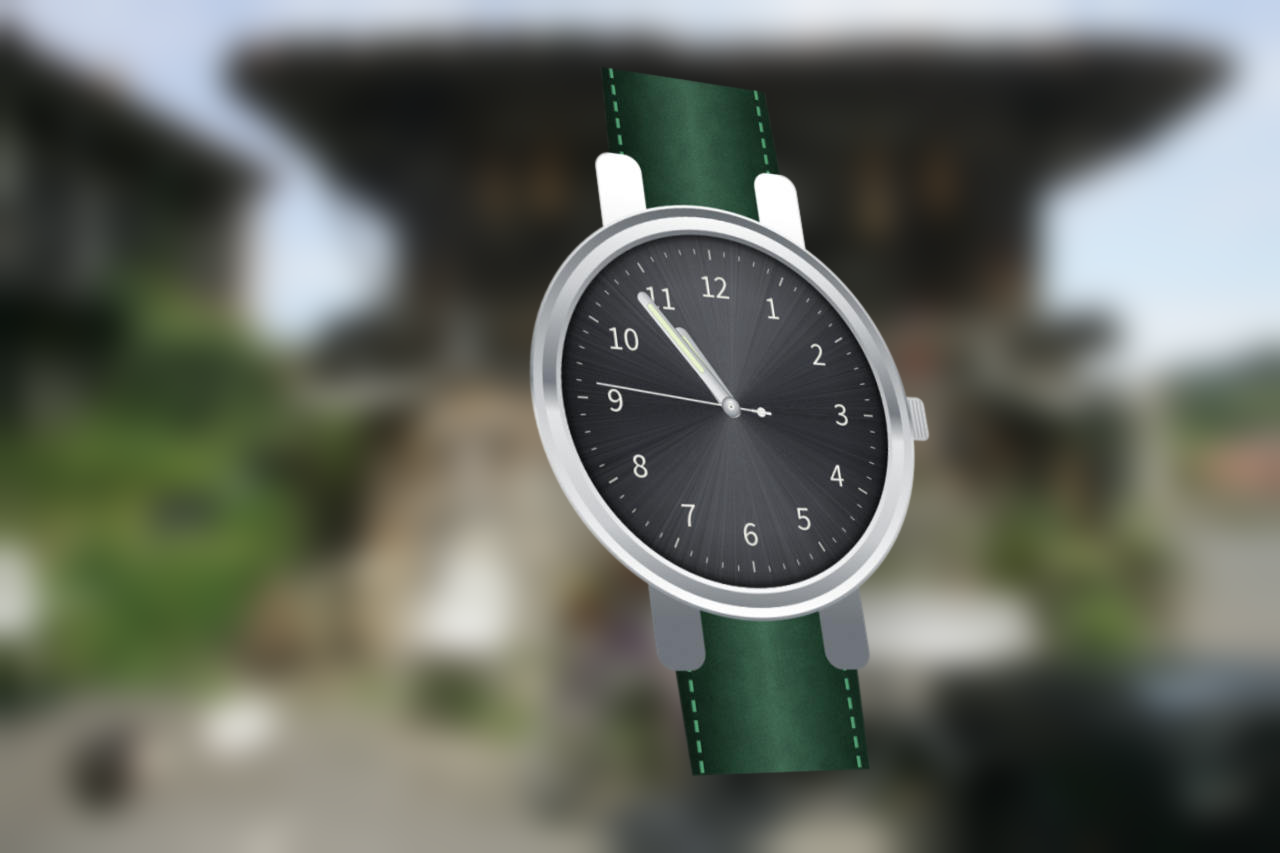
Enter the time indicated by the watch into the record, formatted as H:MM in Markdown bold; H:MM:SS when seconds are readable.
**10:53:46**
